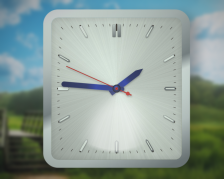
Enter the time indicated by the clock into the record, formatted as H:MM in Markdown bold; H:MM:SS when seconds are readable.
**1:45:49**
